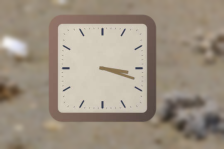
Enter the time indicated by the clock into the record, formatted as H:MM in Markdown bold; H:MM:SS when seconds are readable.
**3:18**
